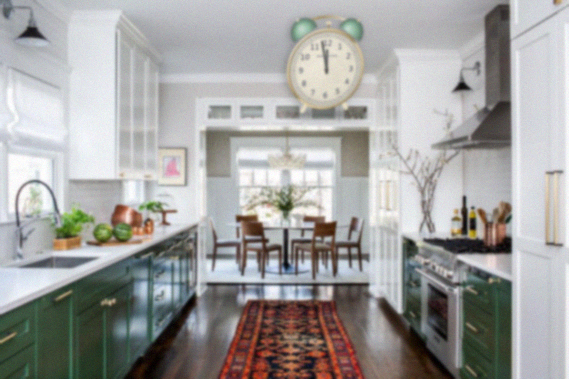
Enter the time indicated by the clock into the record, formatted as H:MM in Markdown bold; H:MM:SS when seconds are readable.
**11:58**
